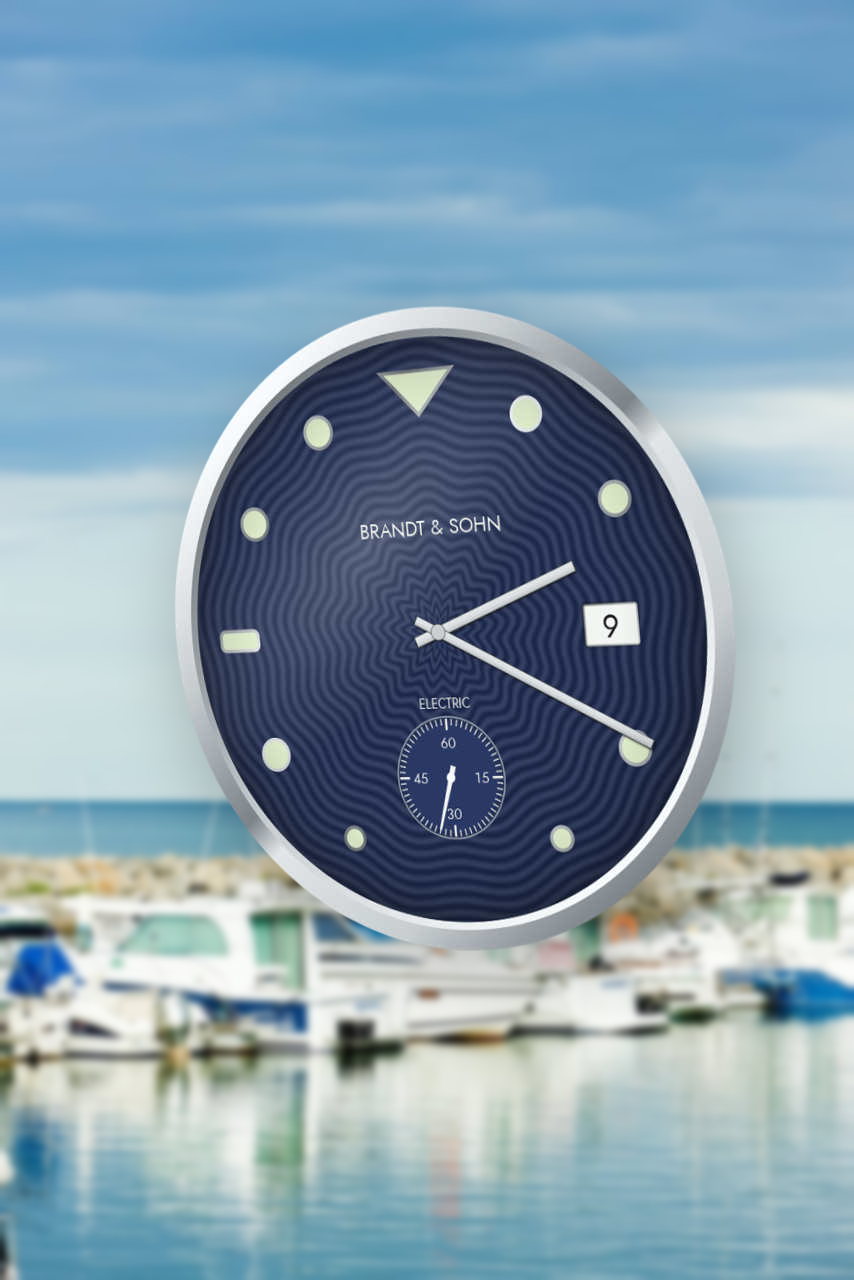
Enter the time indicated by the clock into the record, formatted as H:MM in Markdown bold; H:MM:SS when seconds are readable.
**2:19:33**
